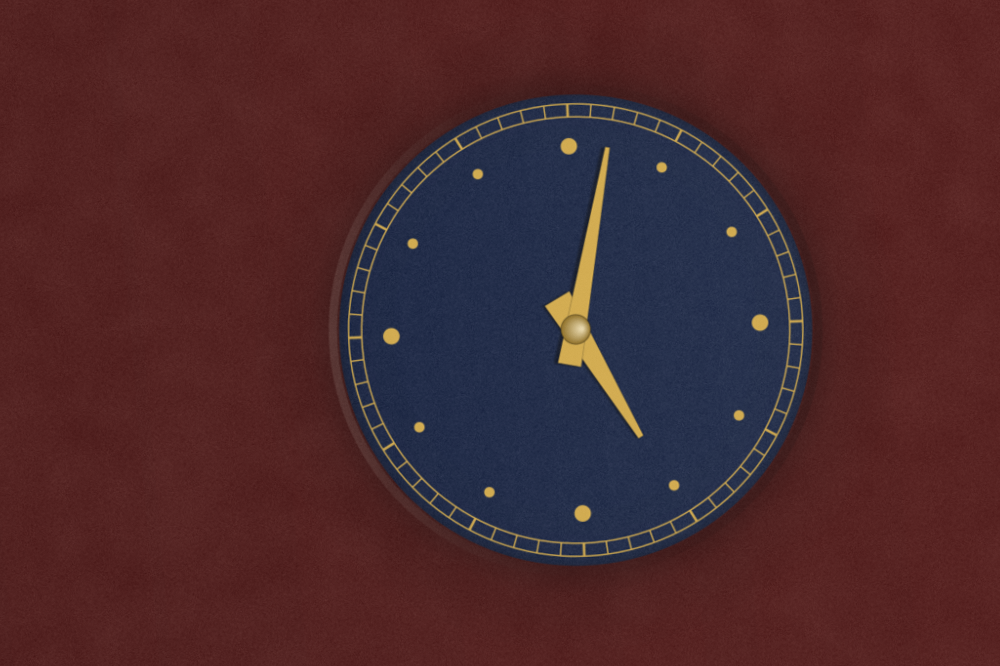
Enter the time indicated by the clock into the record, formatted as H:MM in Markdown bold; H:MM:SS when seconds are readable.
**5:02**
